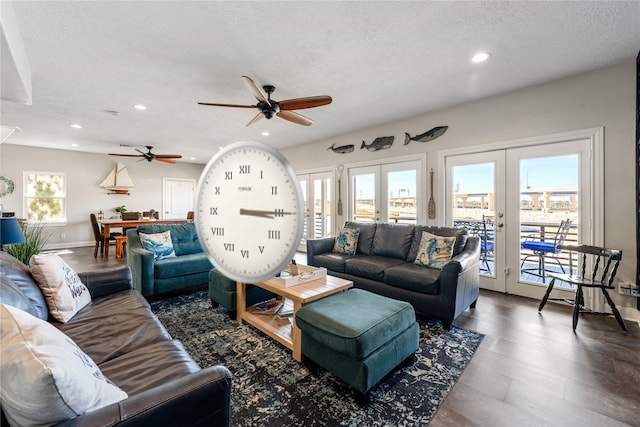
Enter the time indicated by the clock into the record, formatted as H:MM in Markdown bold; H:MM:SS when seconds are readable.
**3:15**
